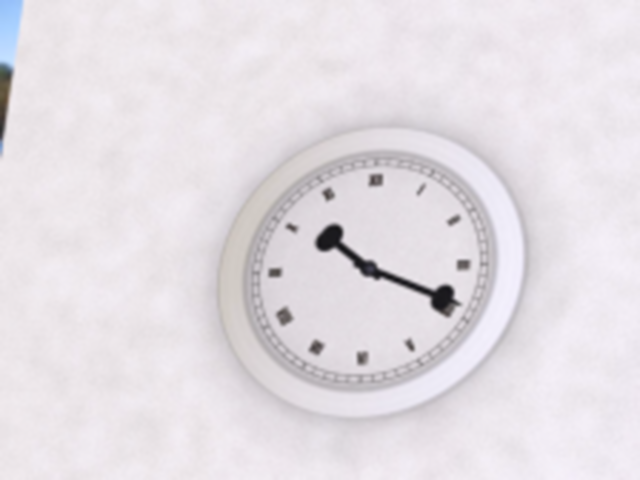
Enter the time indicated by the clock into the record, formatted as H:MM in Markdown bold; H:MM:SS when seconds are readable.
**10:19**
